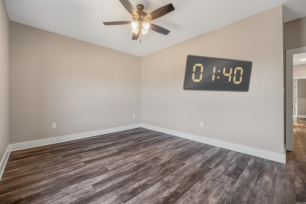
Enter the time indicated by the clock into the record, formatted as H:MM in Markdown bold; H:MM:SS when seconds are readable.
**1:40**
